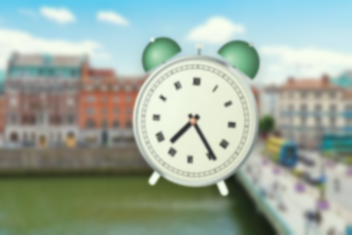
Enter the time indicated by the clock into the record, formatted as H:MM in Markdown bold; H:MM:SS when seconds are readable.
**7:24**
